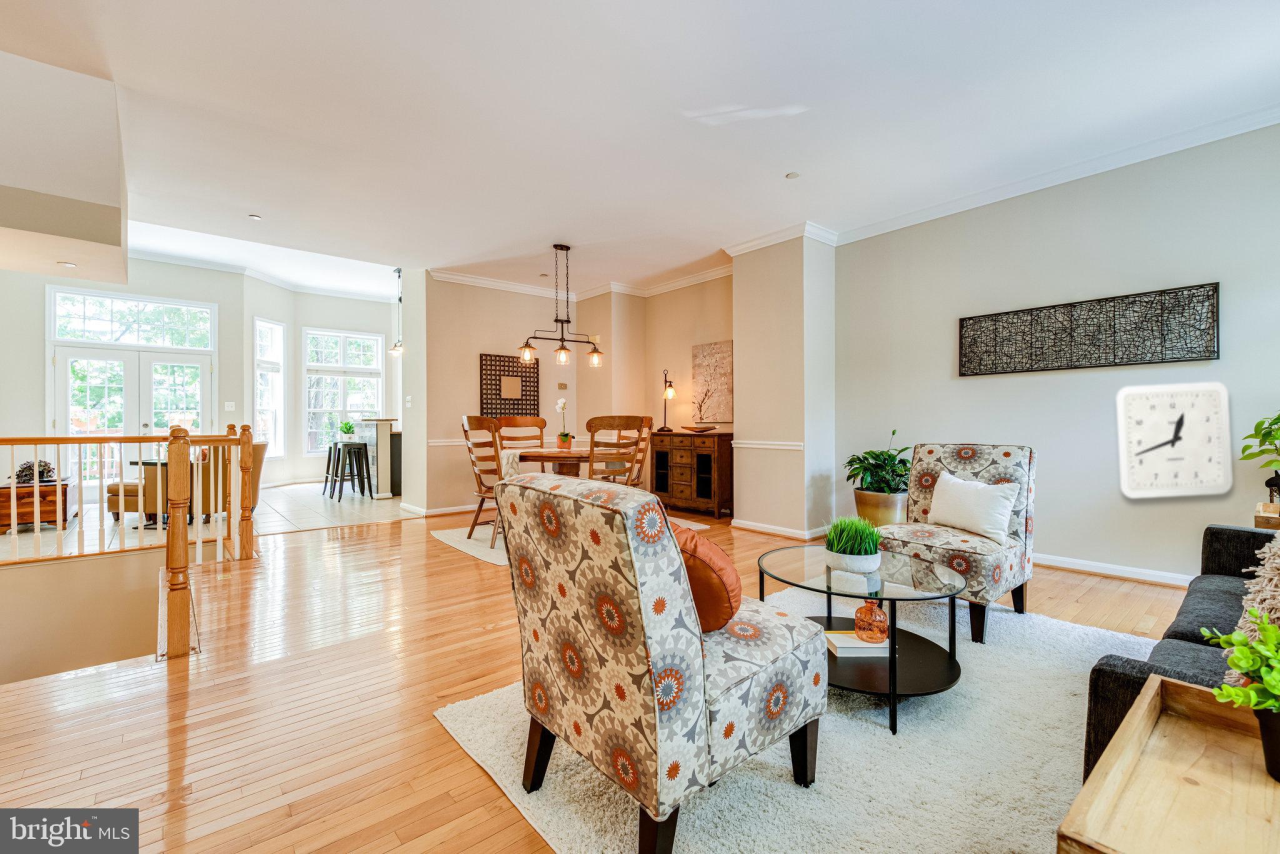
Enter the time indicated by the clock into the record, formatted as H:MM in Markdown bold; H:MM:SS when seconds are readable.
**12:42**
